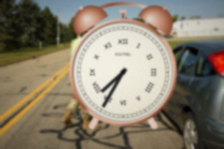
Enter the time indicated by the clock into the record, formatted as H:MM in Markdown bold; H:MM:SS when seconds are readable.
**7:35**
